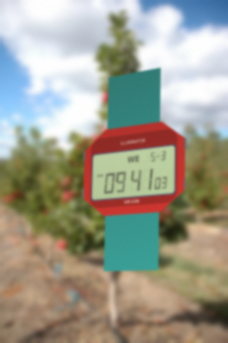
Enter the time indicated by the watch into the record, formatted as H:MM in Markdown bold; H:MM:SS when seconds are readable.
**9:41**
